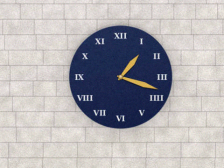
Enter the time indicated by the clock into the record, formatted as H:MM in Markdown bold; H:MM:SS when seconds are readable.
**1:18**
